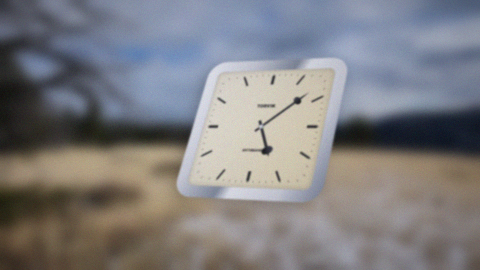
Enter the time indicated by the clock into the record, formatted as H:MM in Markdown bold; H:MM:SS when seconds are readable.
**5:08**
